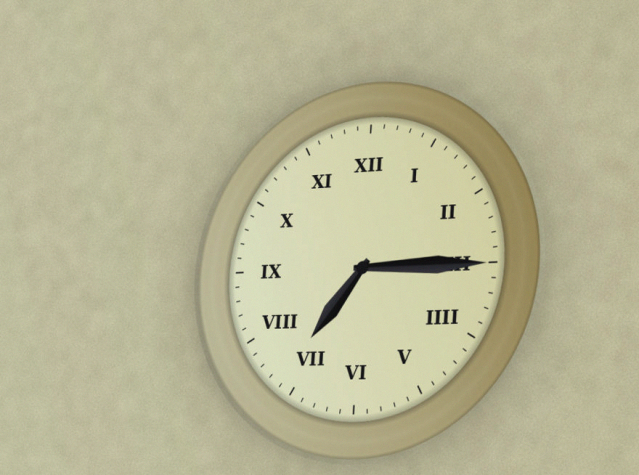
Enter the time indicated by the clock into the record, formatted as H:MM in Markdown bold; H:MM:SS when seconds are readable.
**7:15**
